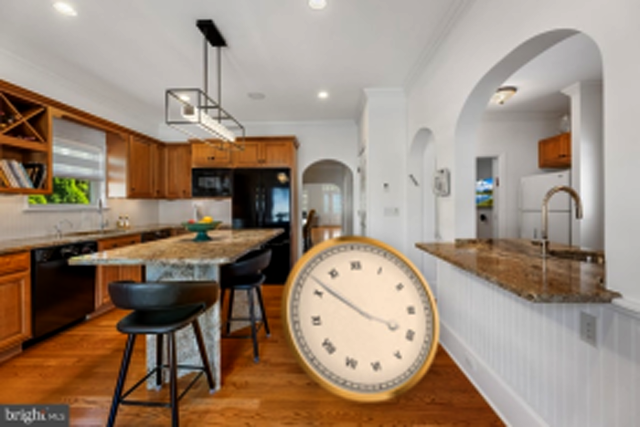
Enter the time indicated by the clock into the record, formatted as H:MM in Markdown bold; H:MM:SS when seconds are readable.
**3:52**
